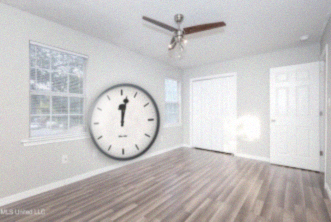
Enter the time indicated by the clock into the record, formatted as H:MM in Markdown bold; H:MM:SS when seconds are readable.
**12:02**
